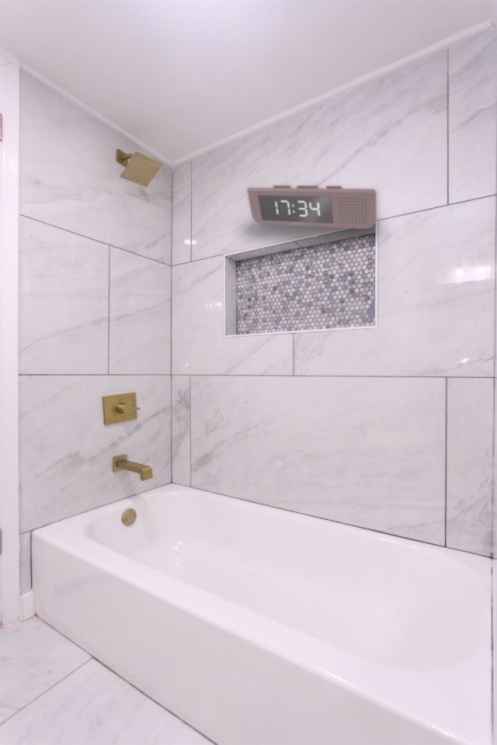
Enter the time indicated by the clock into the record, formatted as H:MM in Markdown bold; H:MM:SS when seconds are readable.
**17:34**
